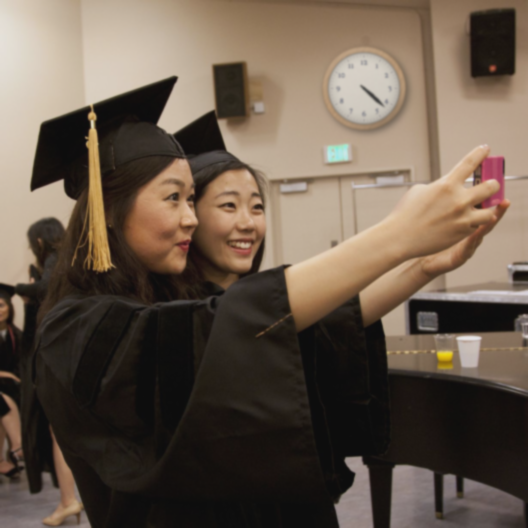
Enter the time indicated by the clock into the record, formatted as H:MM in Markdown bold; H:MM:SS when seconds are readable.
**4:22**
